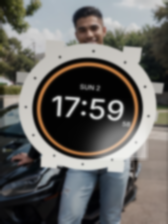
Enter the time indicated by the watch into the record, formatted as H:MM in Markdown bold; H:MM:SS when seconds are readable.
**17:59**
